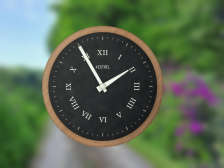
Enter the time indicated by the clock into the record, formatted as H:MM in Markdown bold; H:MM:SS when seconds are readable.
**1:55**
